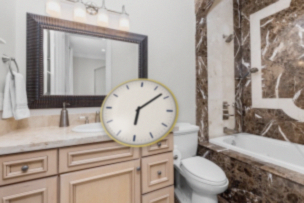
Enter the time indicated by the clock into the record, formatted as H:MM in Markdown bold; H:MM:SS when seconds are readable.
**6:08**
